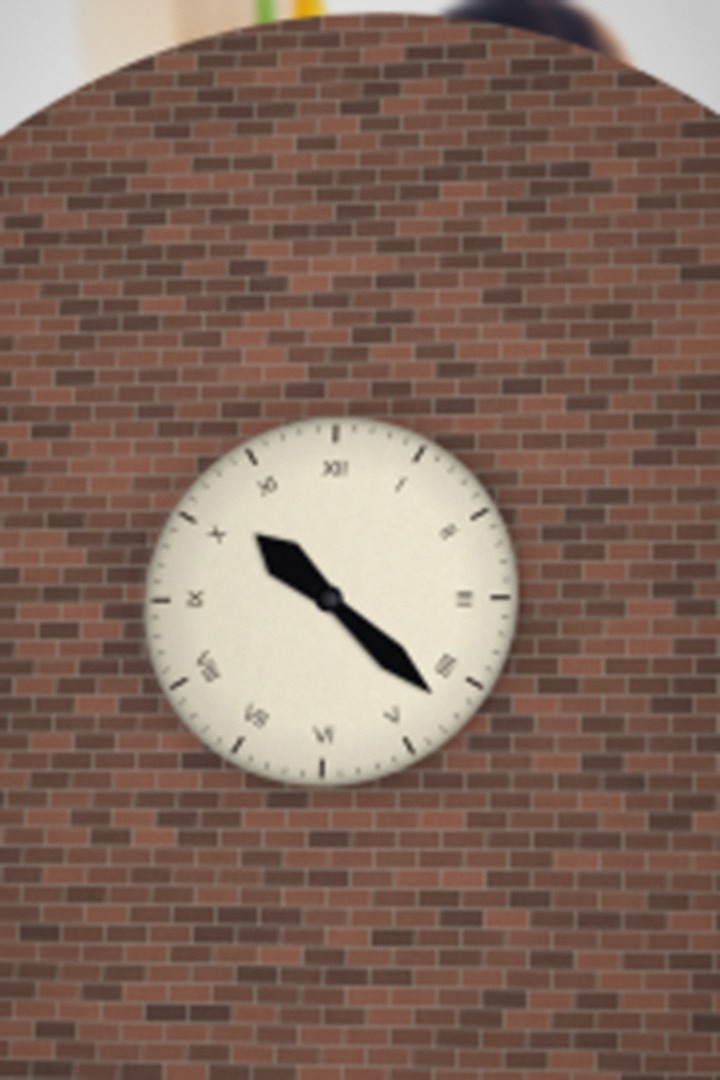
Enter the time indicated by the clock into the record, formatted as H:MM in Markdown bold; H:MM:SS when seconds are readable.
**10:22**
